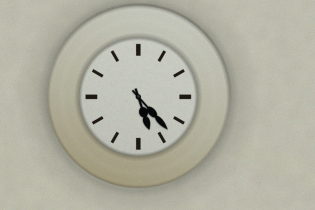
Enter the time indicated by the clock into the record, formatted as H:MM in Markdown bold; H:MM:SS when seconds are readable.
**5:23**
